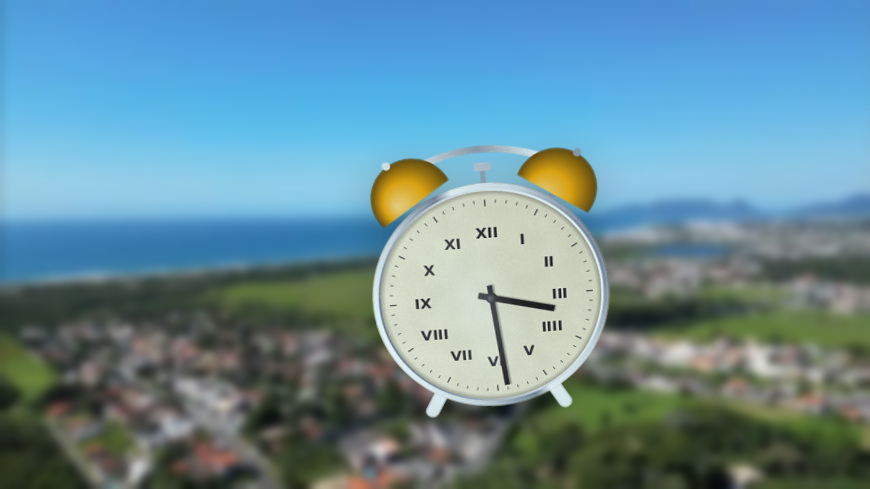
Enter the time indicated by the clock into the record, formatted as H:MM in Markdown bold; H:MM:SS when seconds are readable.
**3:29**
